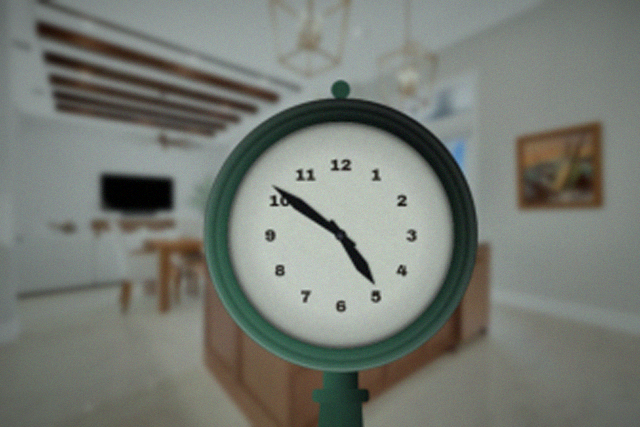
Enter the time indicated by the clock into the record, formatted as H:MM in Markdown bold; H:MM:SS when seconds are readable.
**4:51**
